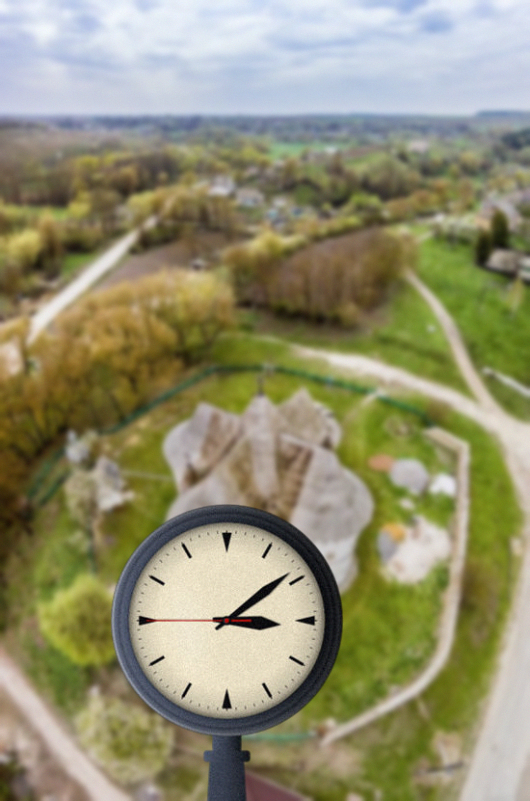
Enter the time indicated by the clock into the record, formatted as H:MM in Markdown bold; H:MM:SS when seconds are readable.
**3:08:45**
